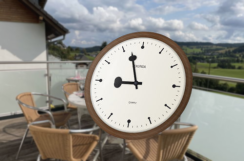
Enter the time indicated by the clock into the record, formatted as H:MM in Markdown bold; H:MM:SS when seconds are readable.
**8:57**
